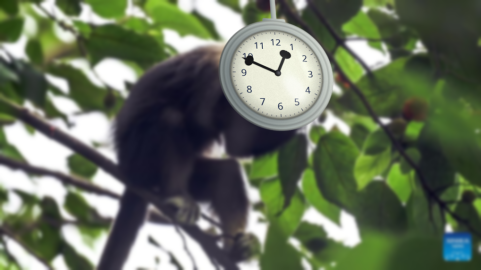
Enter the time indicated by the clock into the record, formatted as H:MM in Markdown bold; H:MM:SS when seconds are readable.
**12:49**
